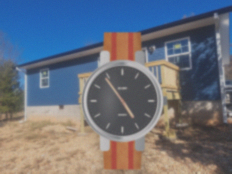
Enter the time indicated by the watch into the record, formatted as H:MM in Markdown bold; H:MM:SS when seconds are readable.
**4:54**
